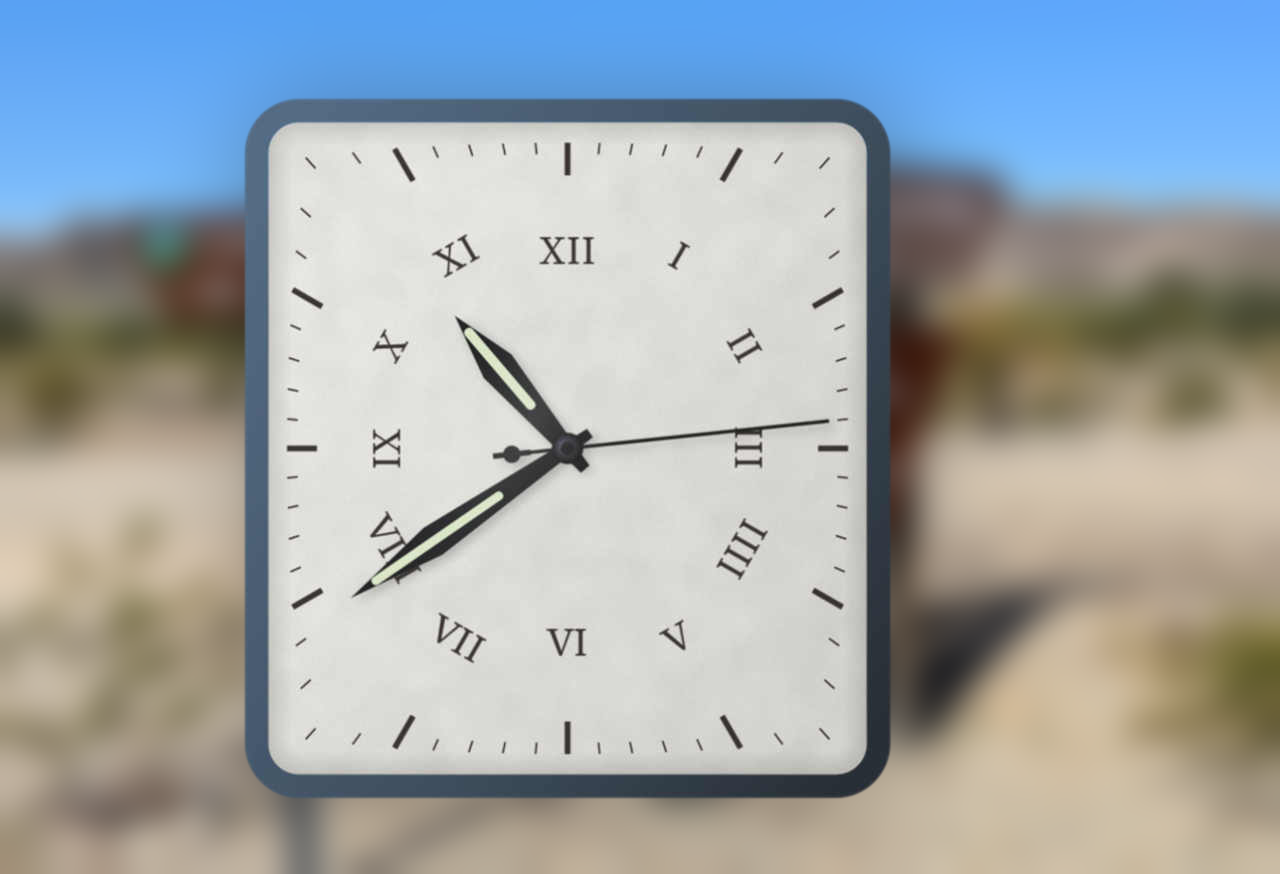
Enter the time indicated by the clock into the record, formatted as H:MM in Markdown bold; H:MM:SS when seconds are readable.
**10:39:14**
